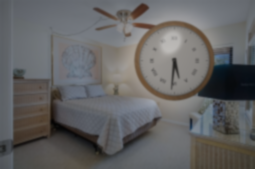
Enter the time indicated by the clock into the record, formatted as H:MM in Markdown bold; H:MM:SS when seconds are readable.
**5:31**
